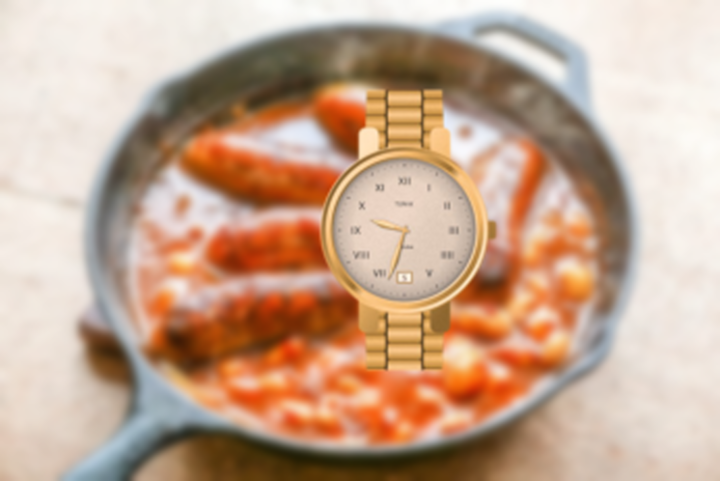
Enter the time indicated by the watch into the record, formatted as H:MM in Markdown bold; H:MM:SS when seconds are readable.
**9:33**
